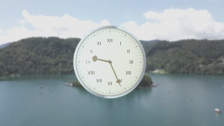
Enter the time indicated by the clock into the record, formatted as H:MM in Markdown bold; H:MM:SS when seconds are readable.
**9:26**
